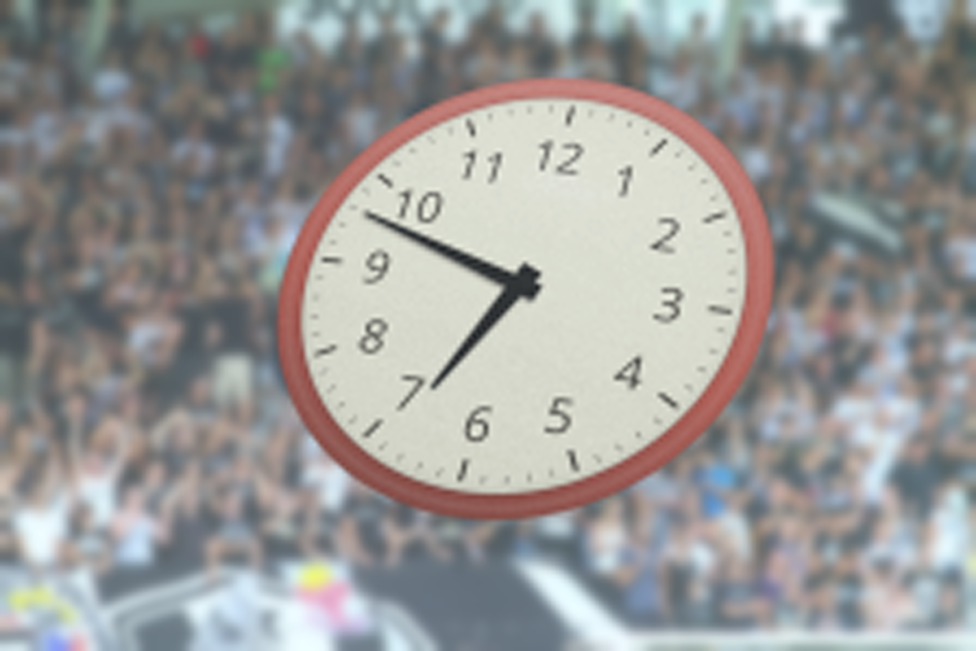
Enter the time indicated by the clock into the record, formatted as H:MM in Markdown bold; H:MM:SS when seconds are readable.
**6:48**
